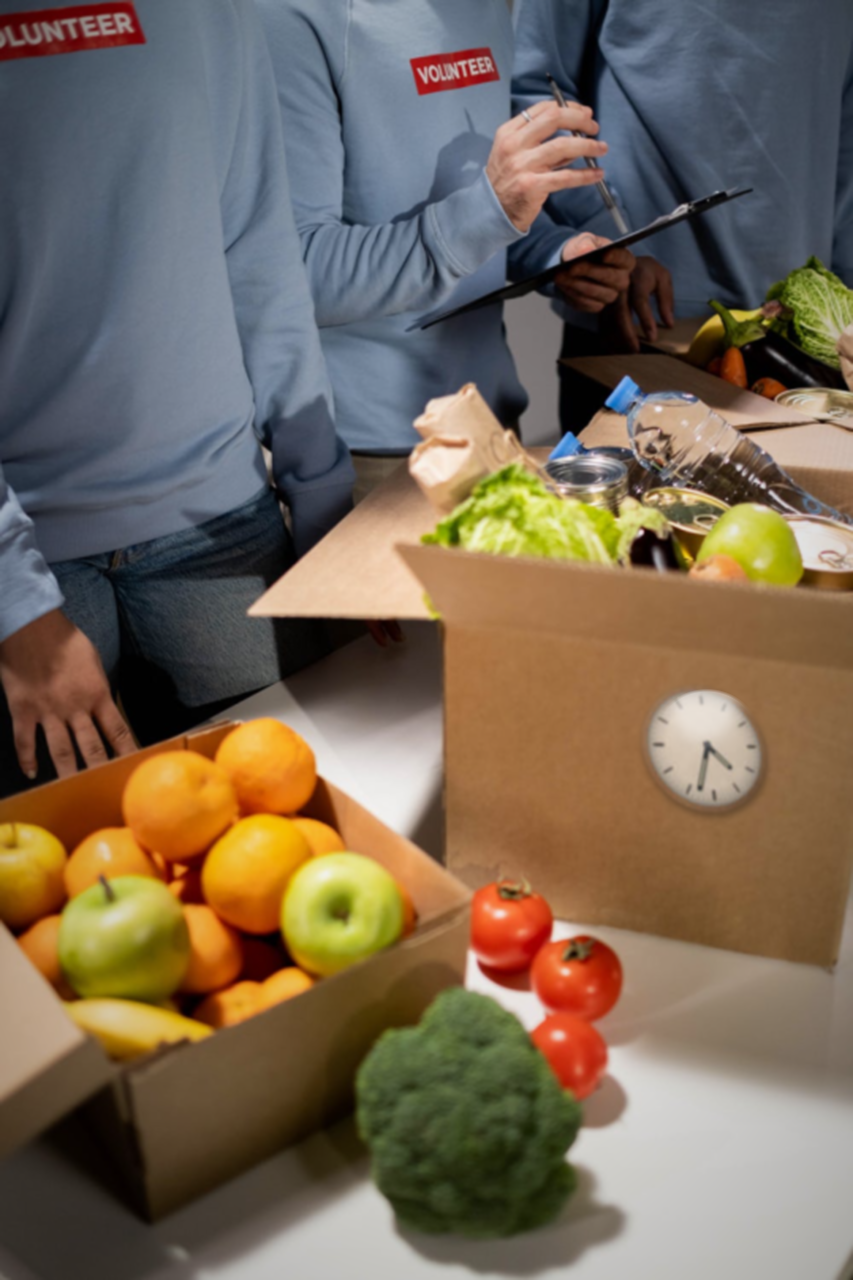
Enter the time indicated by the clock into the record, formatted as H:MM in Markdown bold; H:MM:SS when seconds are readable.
**4:33**
